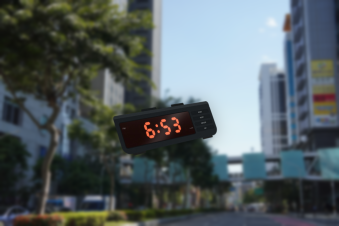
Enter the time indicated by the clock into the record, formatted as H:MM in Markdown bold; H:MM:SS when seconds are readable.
**6:53**
